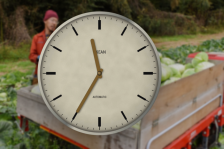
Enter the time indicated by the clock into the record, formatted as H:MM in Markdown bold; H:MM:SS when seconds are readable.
**11:35**
